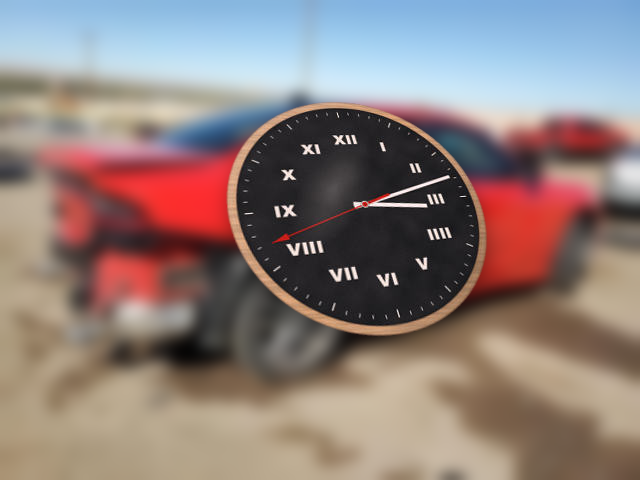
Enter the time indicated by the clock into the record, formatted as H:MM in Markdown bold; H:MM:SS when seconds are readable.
**3:12:42**
